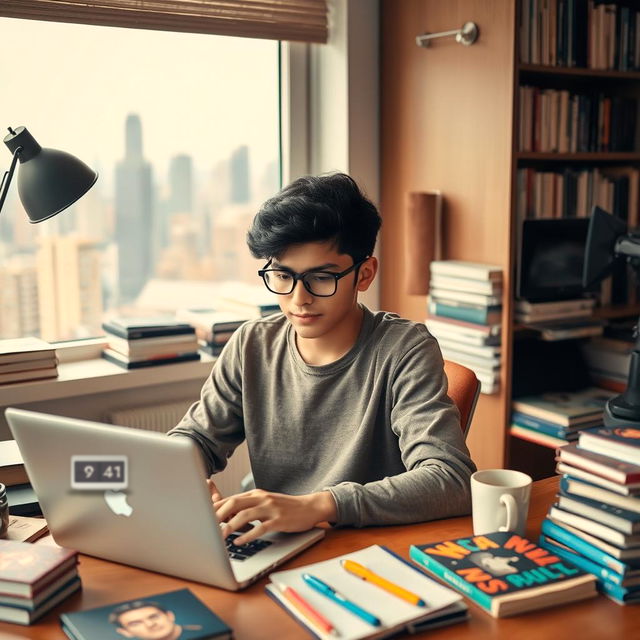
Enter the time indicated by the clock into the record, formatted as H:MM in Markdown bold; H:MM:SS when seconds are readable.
**9:41**
